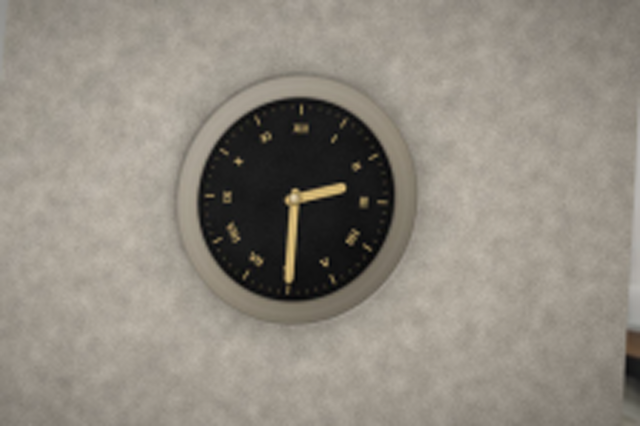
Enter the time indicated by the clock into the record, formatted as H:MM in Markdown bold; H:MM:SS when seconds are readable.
**2:30**
